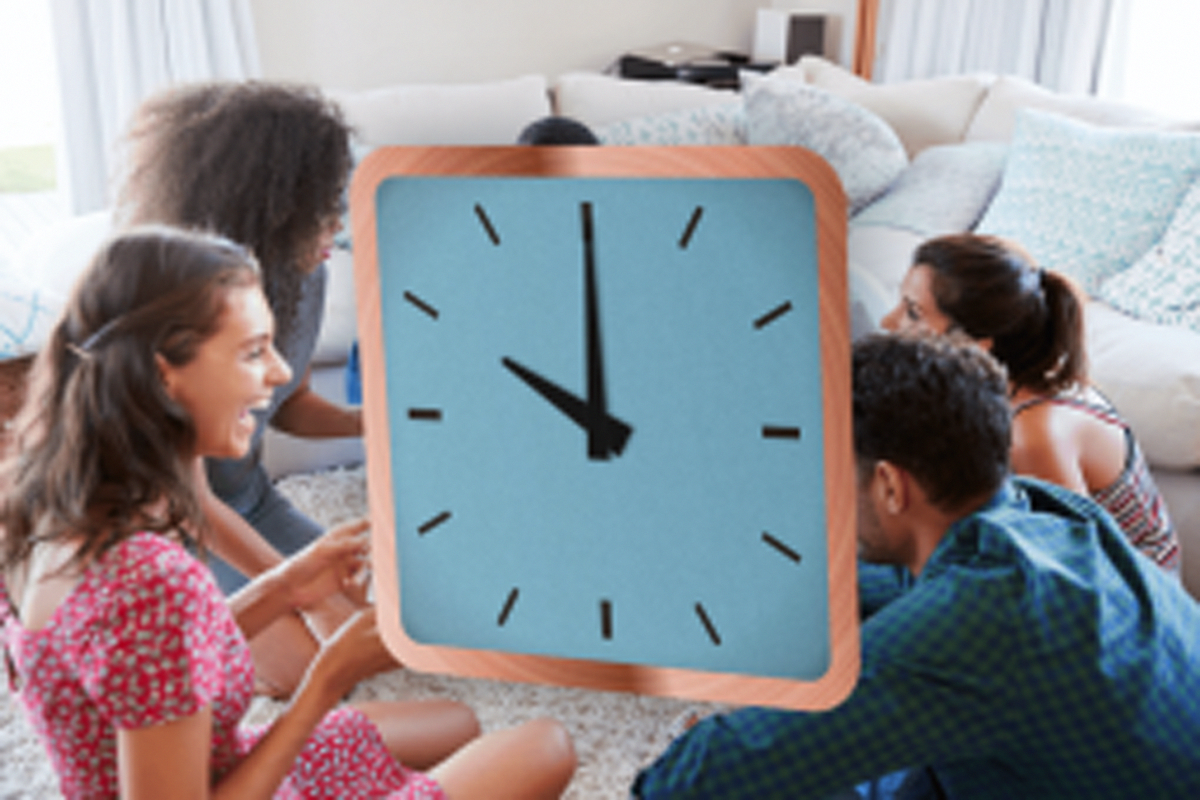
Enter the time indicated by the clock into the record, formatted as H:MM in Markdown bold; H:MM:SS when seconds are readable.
**10:00**
